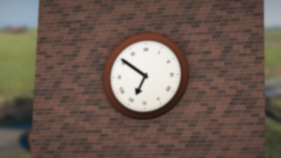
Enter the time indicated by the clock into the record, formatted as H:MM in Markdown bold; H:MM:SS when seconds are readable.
**6:51**
